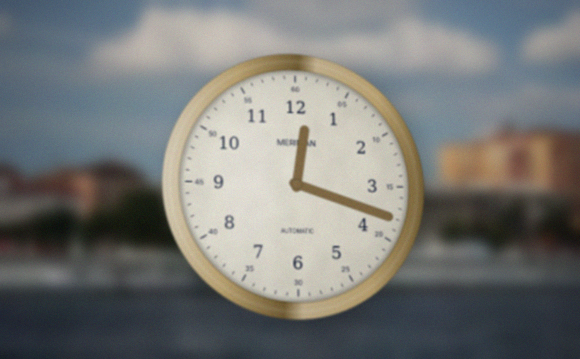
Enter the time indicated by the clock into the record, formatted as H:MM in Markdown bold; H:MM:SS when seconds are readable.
**12:18**
